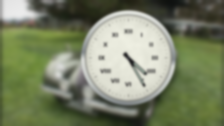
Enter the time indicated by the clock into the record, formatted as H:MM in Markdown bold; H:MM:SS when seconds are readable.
**4:25**
